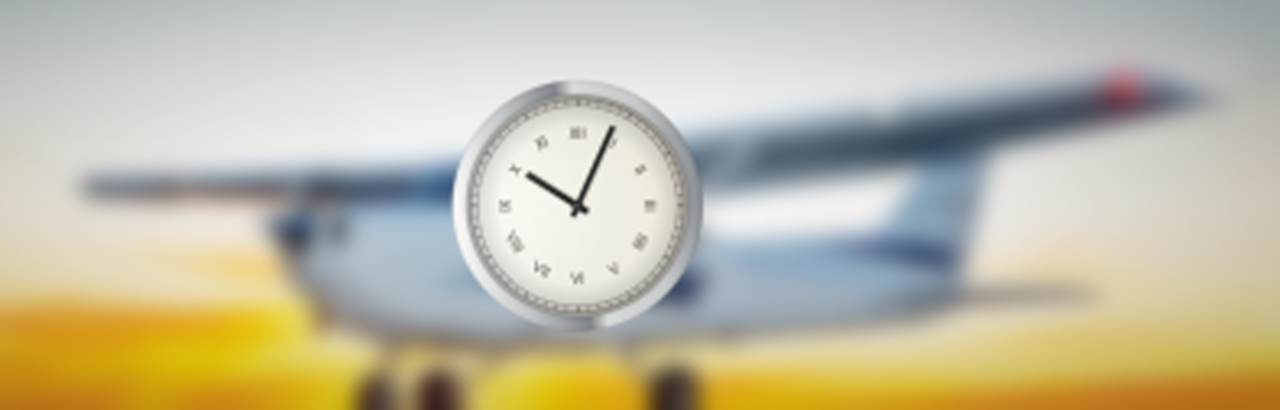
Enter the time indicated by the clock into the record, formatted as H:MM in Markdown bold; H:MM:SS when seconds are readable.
**10:04**
